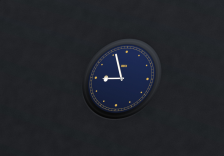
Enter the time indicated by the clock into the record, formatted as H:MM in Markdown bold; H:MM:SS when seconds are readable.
**8:56**
